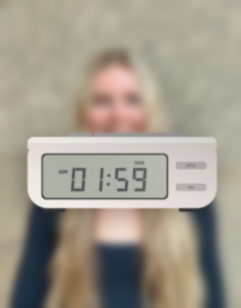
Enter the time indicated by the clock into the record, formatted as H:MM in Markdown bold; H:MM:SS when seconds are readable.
**1:59**
